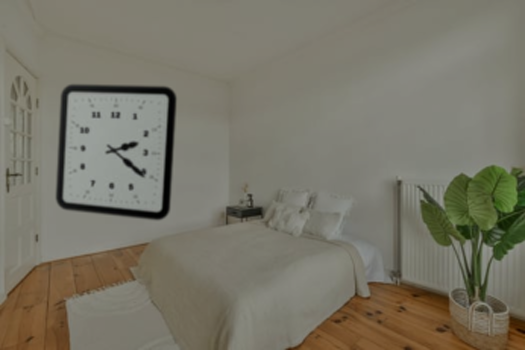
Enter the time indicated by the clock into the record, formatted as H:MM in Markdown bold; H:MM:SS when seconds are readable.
**2:21**
